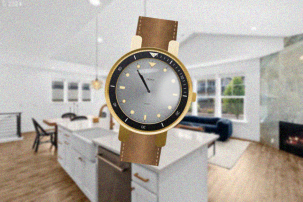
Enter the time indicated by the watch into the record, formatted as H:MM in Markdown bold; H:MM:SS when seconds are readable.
**10:54**
